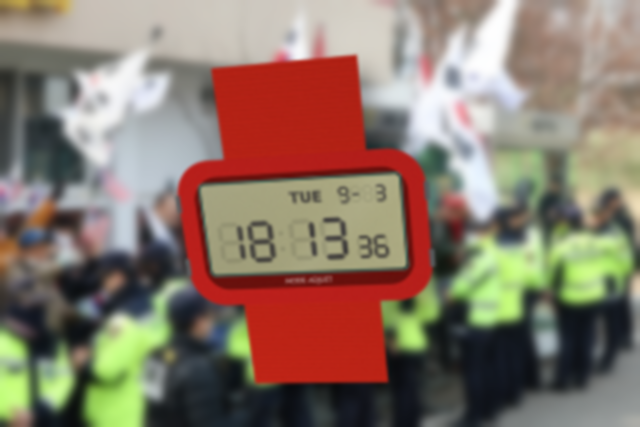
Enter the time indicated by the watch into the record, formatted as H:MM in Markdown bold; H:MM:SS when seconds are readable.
**18:13:36**
